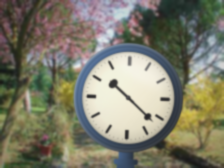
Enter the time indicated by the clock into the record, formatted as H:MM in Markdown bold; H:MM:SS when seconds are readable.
**10:22**
